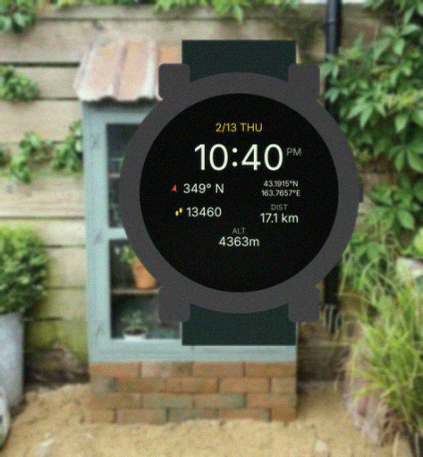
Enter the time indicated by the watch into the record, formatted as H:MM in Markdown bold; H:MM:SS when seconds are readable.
**10:40**
